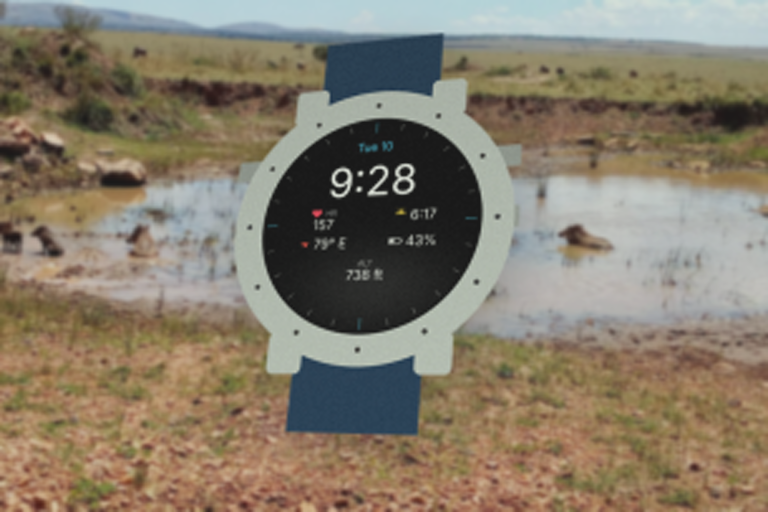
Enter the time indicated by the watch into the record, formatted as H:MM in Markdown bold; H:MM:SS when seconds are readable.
**9:28**
